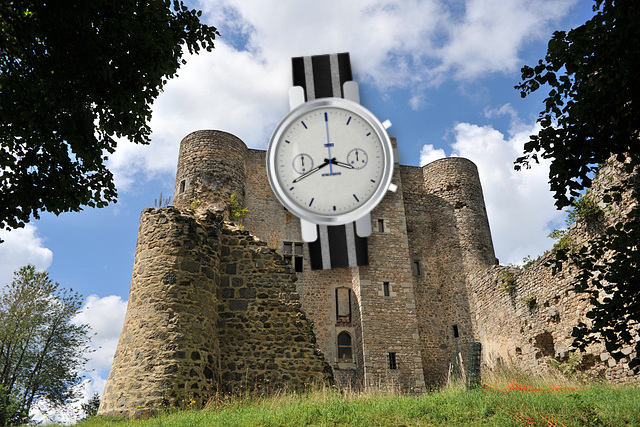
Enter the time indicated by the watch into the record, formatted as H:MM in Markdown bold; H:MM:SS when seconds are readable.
**3:41**
